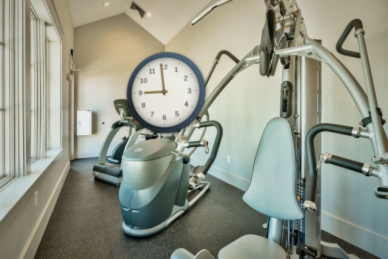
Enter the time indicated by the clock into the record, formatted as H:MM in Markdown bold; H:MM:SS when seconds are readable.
**8:59**
